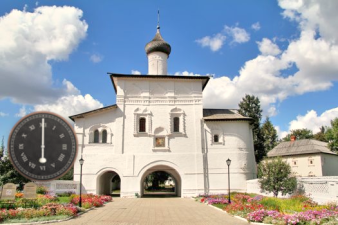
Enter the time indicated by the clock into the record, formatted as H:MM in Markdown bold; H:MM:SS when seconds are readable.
**6:00**
